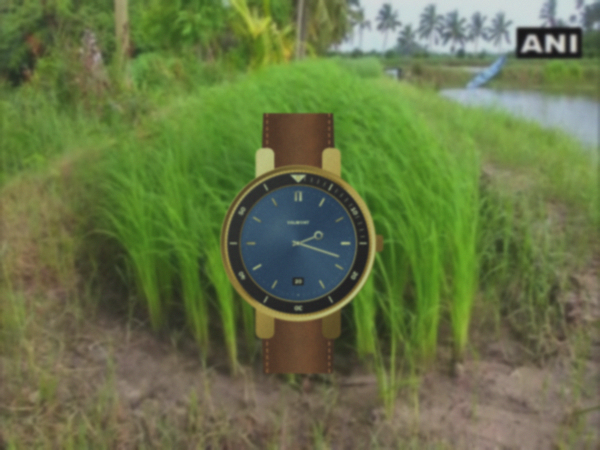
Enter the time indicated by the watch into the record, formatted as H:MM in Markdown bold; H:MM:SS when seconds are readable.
**2:18**
